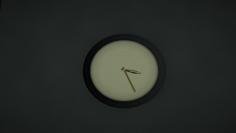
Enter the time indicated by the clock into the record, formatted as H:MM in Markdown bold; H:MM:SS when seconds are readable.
**3:26**
